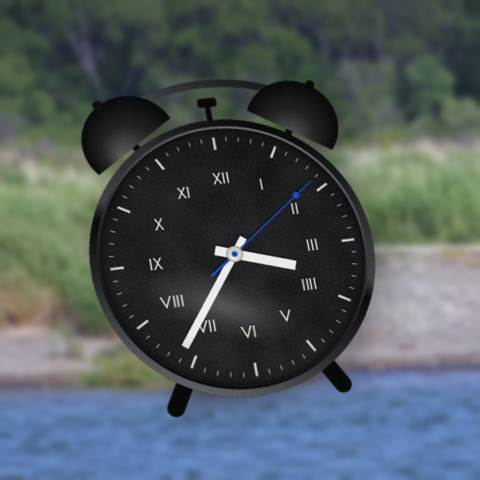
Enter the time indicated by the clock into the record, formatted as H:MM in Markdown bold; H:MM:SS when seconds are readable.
**3:36:09**
